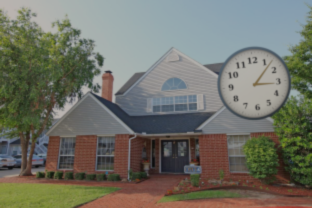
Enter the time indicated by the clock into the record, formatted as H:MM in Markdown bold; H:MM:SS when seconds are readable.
**3:07**
